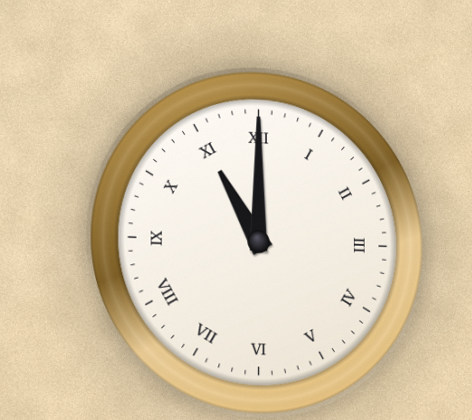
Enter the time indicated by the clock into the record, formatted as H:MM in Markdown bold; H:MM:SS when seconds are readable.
**11:00**
